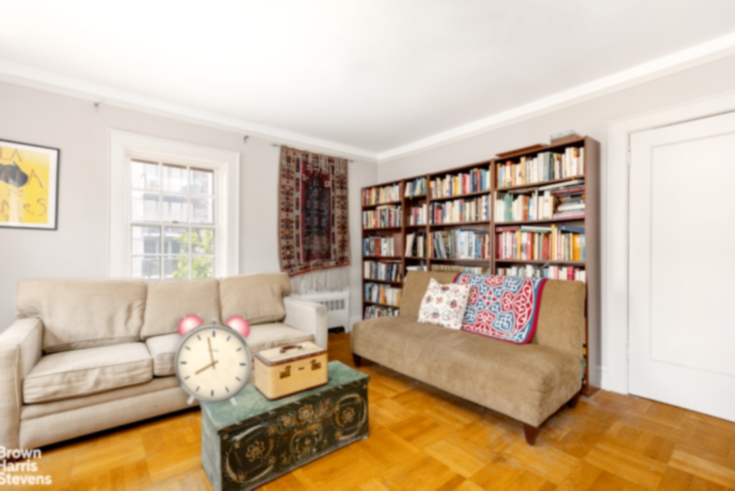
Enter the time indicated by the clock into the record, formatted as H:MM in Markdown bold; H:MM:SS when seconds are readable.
**7:58**
